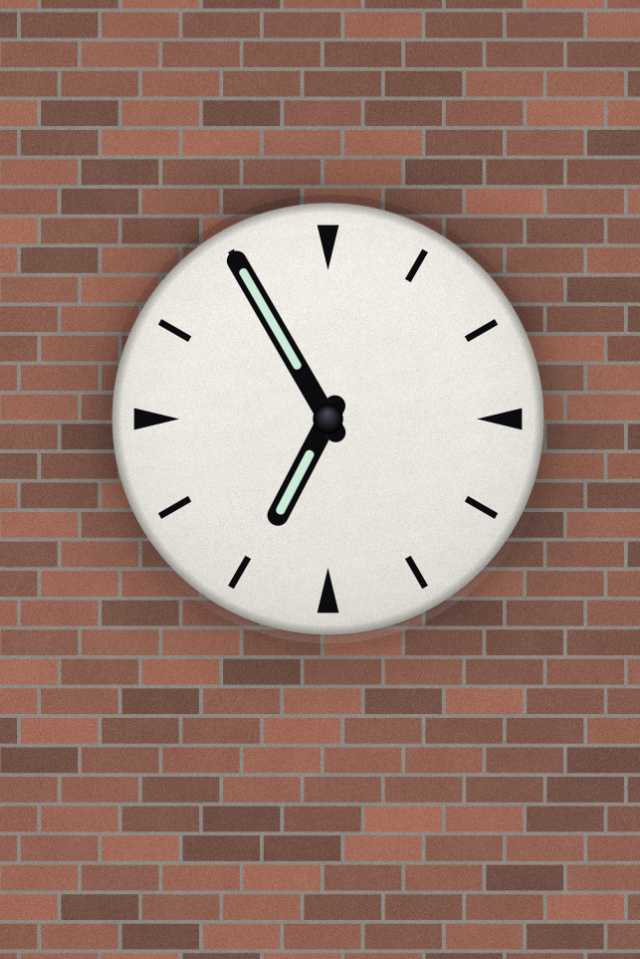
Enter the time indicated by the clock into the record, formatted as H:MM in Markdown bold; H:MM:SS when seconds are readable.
**6:55**
